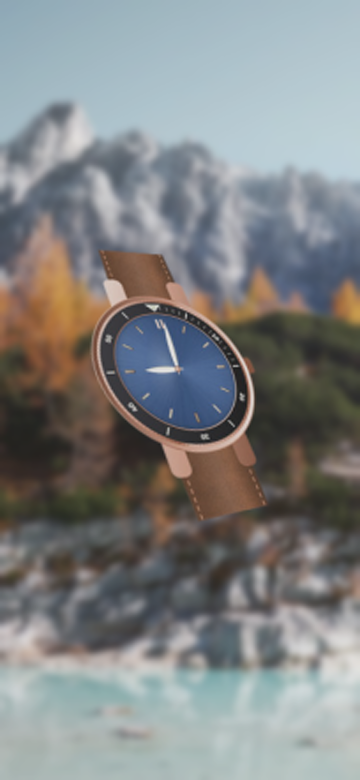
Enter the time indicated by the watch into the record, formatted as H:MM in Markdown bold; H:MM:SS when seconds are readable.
**9:01**
